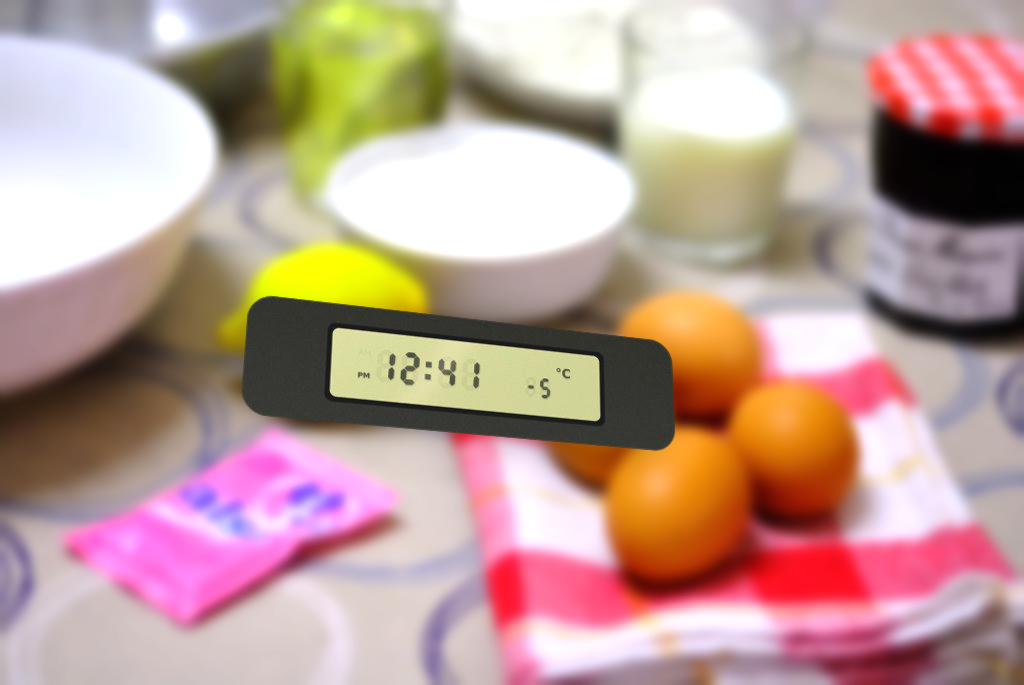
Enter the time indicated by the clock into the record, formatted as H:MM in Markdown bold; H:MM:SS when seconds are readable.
**12:41**
